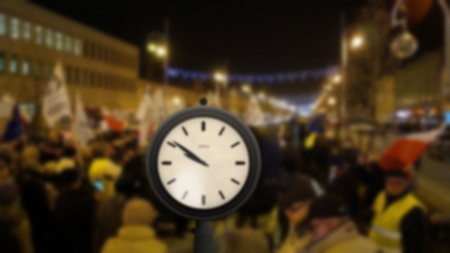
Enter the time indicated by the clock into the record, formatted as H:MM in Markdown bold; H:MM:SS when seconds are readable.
**9:51**
